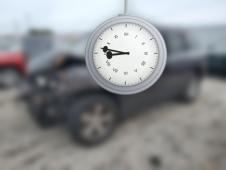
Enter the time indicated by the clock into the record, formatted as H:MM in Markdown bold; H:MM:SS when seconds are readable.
**8:47**
